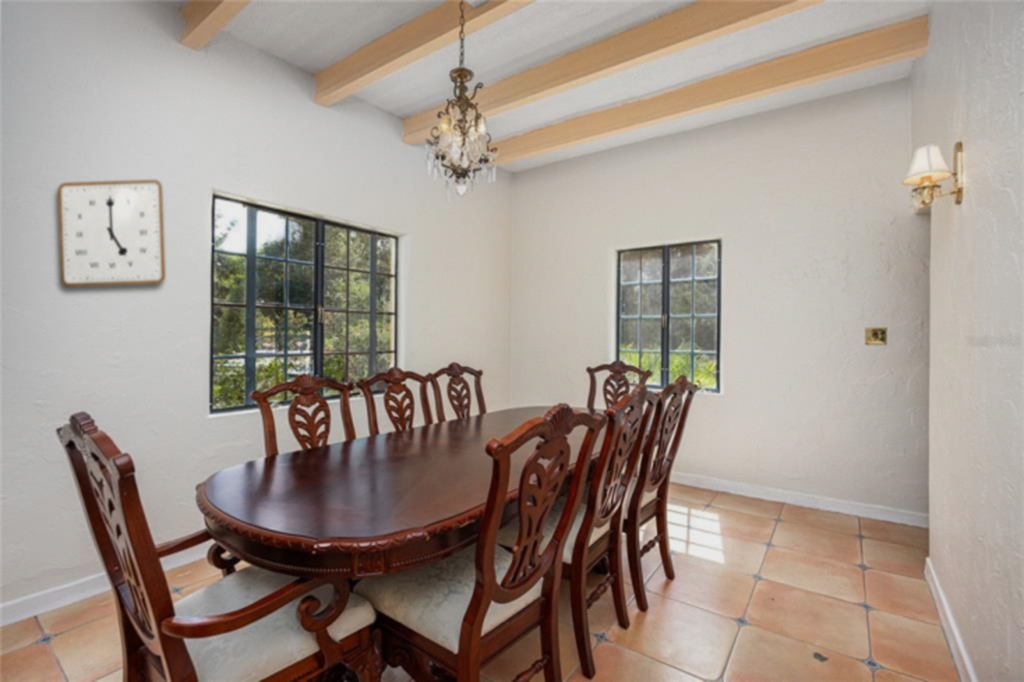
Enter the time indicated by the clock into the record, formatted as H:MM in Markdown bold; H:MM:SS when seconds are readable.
**5:00**
